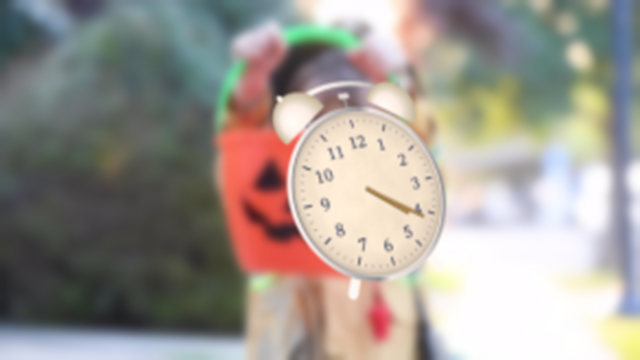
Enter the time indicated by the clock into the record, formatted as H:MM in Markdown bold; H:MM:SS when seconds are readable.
**4:21**
